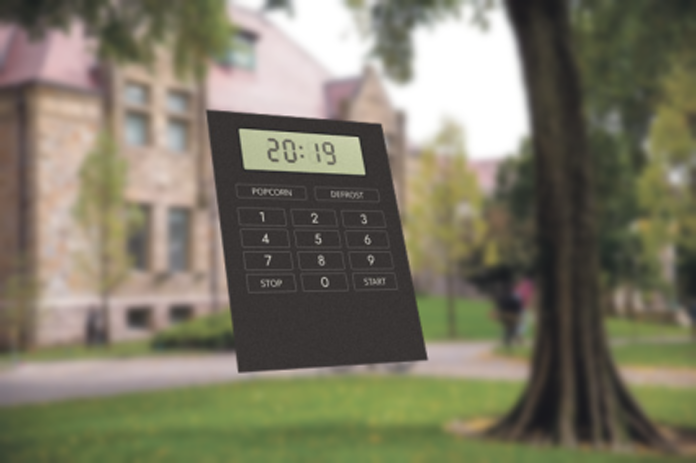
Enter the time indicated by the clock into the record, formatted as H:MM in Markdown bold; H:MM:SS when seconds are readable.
**20:19**
